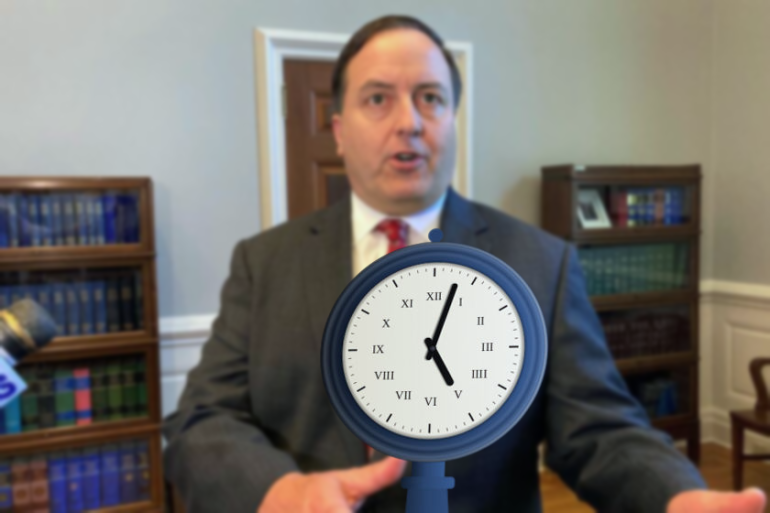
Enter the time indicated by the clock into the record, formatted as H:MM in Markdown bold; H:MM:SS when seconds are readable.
**5:03**
